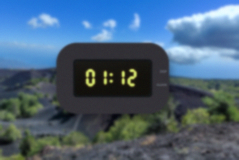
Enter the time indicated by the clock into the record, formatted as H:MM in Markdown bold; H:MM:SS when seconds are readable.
**1:12**
